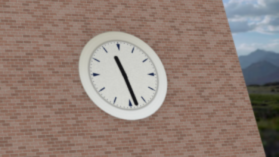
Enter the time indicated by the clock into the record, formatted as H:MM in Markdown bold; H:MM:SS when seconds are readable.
**11:28**
